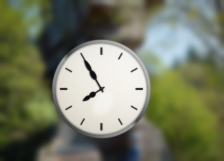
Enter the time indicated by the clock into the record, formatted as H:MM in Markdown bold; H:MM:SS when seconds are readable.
**7:55**
